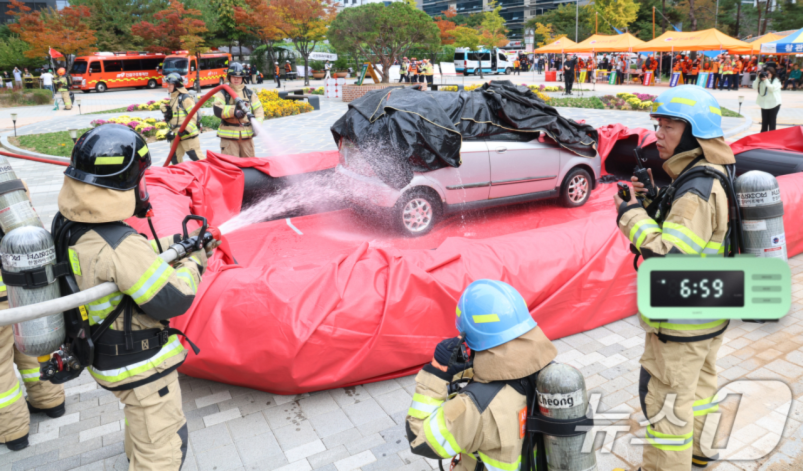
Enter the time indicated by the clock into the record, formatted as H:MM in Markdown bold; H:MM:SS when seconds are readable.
**6:59**
